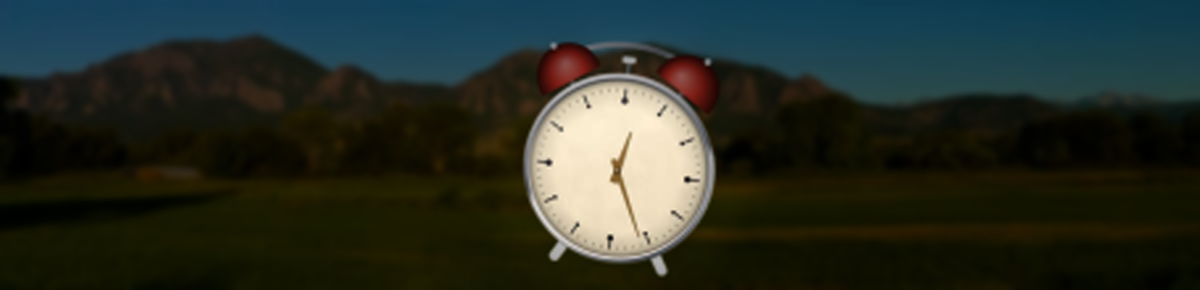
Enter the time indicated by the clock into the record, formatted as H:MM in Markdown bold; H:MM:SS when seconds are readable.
**12:26**
